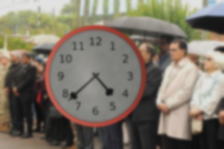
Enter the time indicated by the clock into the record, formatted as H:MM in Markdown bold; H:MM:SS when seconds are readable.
**4:38**
